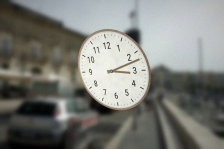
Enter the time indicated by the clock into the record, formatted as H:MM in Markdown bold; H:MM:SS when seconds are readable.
**3:12**
